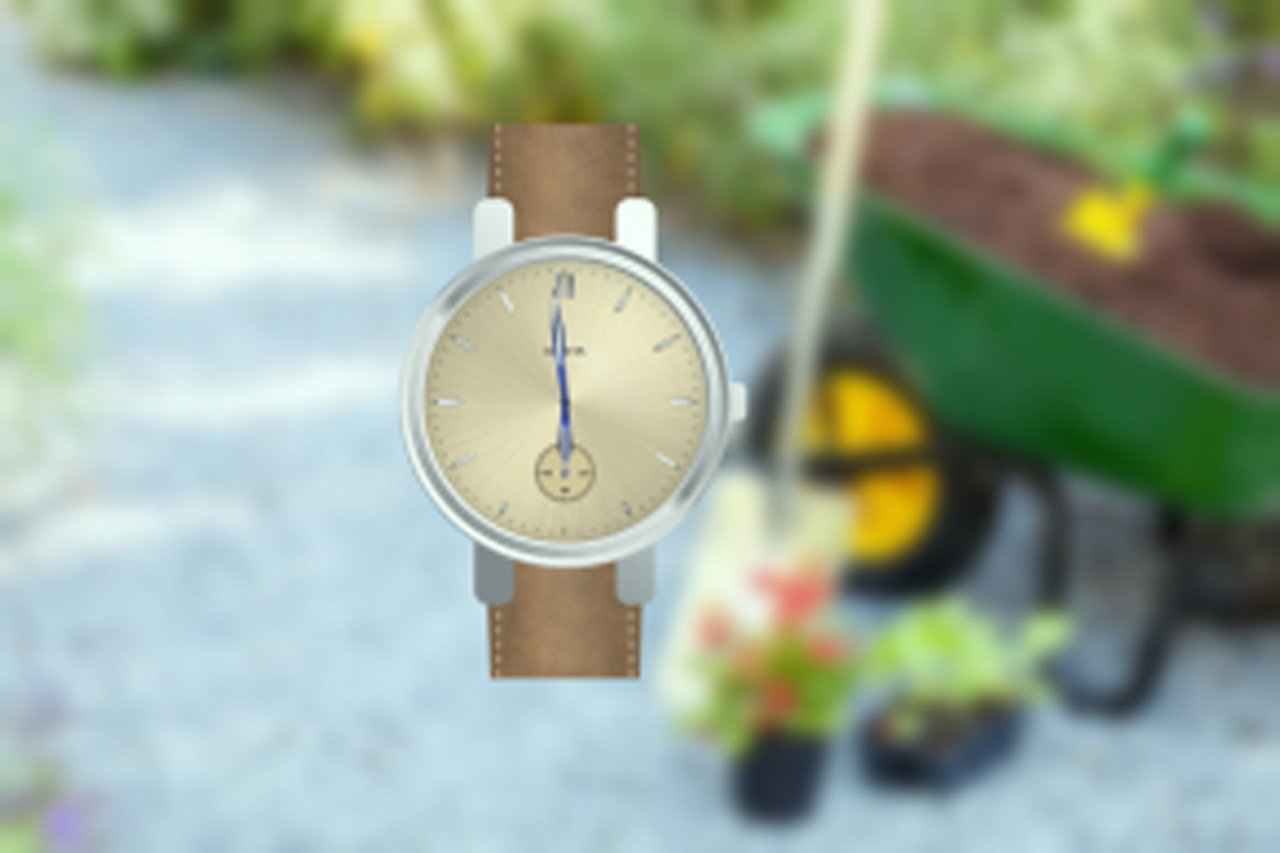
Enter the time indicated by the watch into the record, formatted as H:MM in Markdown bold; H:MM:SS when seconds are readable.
**5:59**
